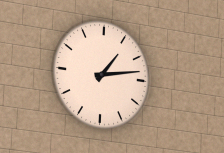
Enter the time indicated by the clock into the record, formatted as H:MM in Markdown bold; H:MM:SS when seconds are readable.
**1:13**
